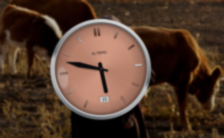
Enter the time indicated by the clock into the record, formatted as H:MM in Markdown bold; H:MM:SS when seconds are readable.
**5:48**
